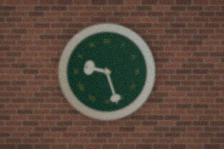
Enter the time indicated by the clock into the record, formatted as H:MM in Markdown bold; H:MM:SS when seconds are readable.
**9:27**
